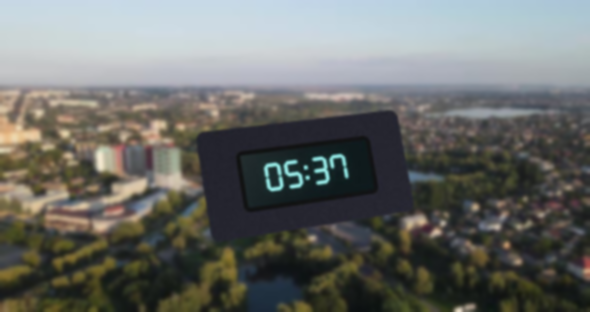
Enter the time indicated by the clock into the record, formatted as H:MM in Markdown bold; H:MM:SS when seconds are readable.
**5:37**
